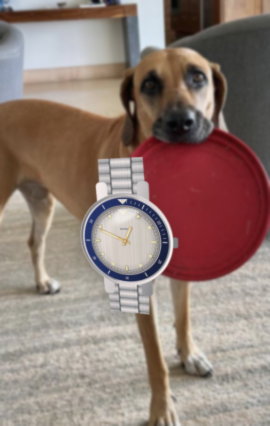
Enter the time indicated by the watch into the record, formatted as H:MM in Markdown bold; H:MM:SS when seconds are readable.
**12:49**
